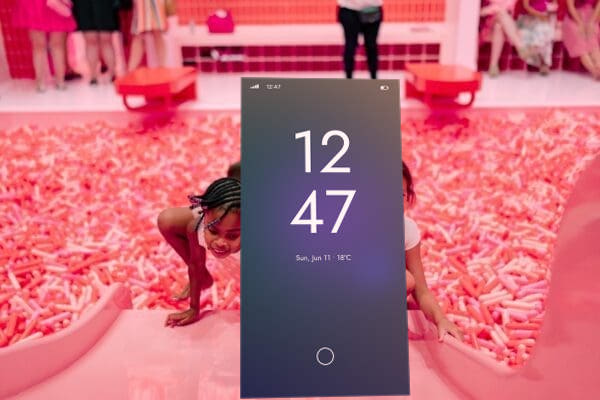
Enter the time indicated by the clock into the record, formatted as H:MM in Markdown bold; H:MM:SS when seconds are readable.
**12:47**
